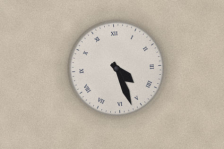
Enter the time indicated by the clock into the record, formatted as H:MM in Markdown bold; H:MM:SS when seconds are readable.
**4:27**
